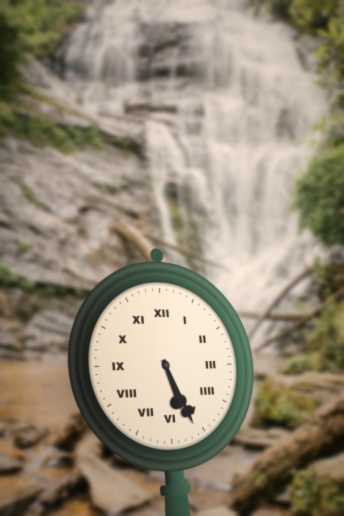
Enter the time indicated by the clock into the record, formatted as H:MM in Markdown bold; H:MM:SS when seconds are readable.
**5:26**
